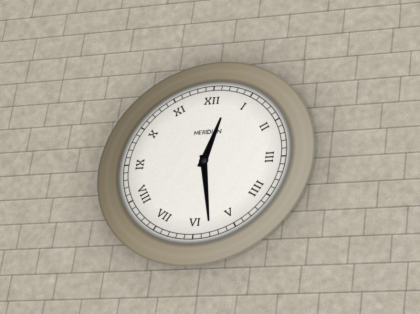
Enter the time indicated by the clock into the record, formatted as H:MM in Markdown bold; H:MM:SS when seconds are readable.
**12:28**
